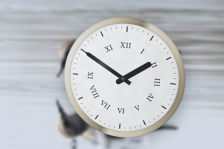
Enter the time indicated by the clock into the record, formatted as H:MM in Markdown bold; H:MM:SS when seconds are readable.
**1:50**
